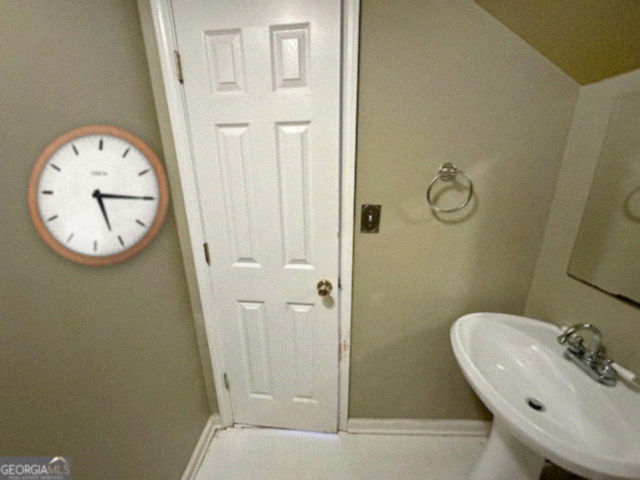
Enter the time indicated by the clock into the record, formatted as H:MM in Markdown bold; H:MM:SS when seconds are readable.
**5:15**
